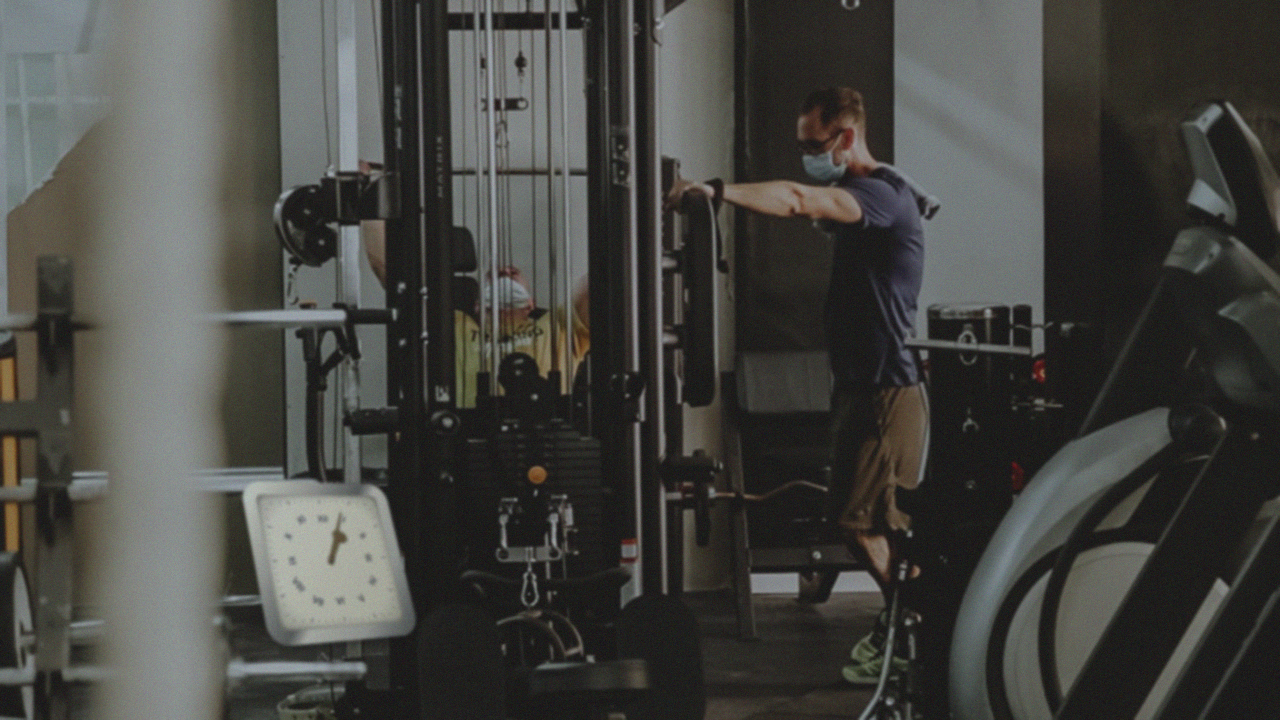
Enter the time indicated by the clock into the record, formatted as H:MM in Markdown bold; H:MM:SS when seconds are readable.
**1:04**
